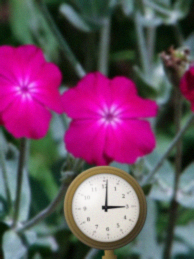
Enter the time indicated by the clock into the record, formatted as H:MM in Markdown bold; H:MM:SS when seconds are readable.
**3:01**
